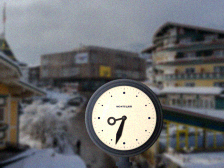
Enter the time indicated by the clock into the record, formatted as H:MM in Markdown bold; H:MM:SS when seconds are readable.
**8:33**
